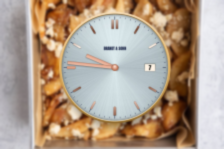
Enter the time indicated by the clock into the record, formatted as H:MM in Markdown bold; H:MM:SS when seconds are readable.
**9:46**
